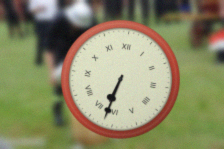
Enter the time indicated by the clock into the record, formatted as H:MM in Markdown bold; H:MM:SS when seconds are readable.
**6:32**
